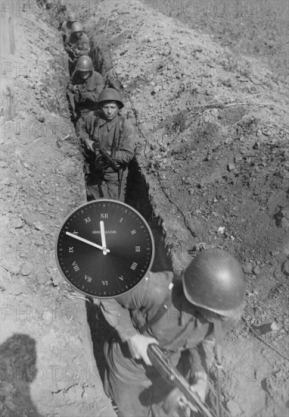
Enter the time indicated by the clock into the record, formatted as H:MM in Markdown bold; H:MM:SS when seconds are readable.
**11:49**
